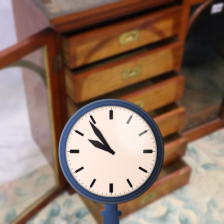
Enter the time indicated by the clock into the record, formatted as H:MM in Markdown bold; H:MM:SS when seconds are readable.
**9:54**
